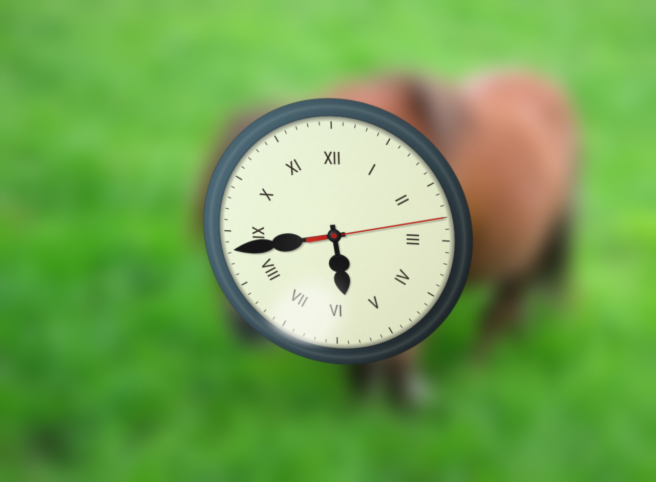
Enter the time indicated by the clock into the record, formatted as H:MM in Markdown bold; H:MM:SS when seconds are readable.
**5:43:13**
